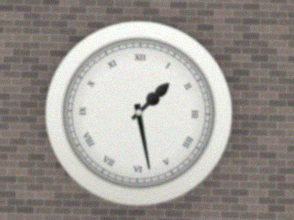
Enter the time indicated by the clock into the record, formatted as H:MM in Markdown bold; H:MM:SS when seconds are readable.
**1:28**
